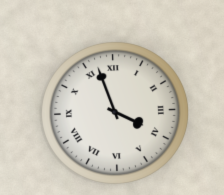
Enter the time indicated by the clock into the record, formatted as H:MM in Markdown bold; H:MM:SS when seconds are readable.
**3:57**
